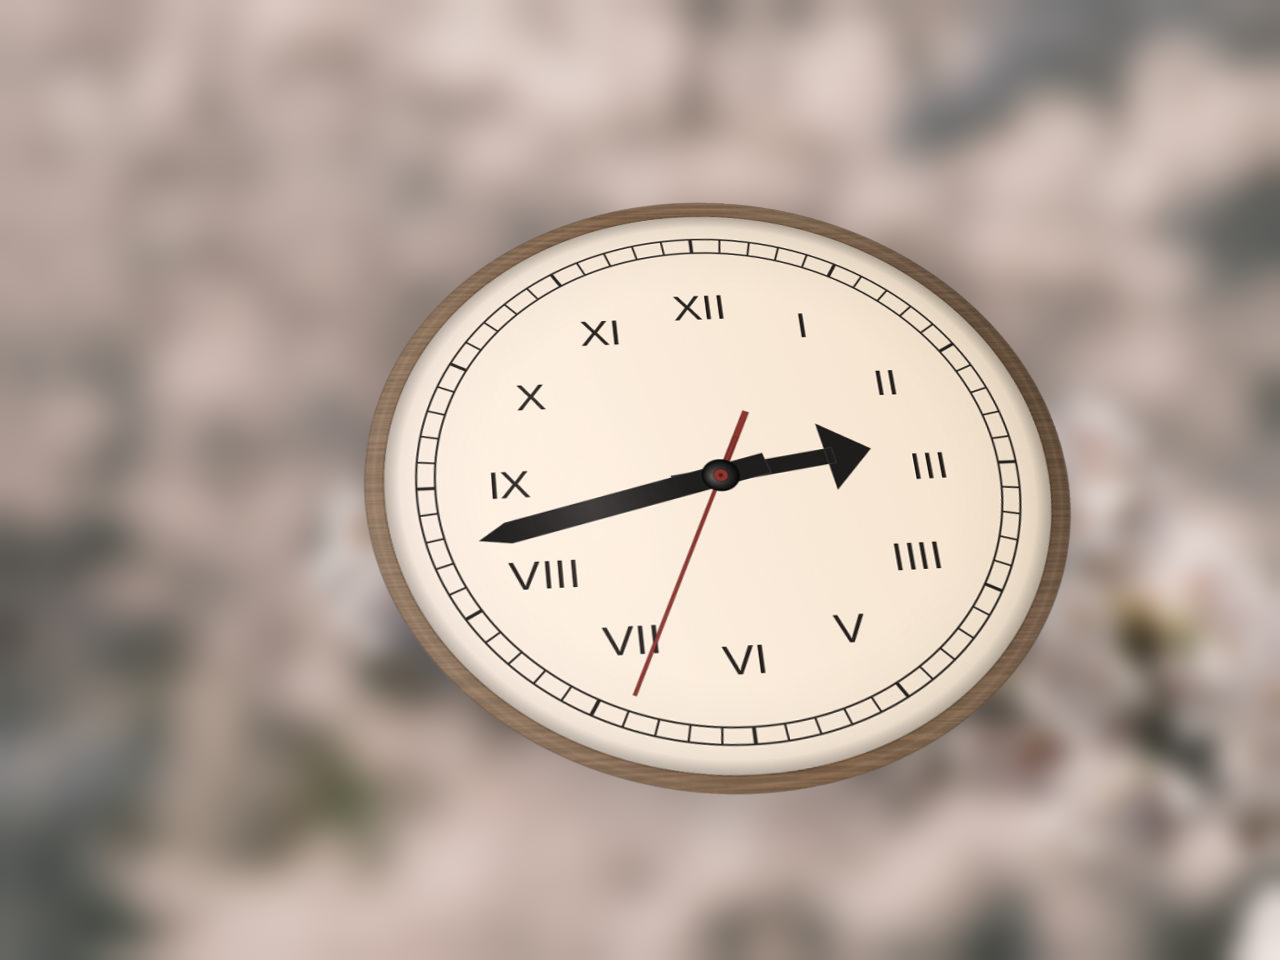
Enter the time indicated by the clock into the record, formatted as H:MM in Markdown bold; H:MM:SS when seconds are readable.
**2:42:34**
